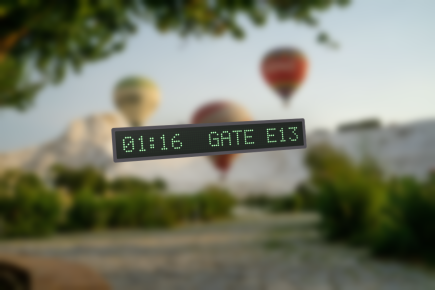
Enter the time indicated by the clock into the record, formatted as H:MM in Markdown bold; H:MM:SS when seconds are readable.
**1:16**
